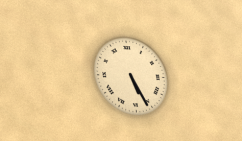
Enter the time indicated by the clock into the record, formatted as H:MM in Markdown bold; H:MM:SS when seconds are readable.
**5:26**
